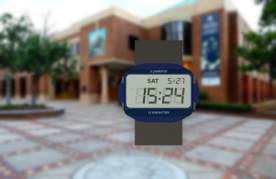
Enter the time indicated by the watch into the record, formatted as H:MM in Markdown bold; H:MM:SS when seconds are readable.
**15:24**
